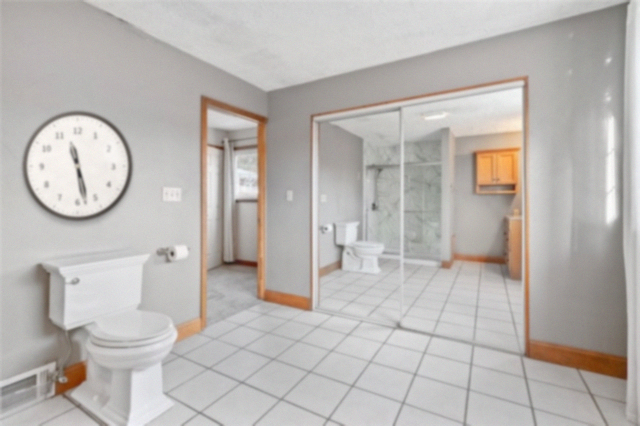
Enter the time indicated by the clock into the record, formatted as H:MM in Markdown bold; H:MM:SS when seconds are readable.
**11:28**
